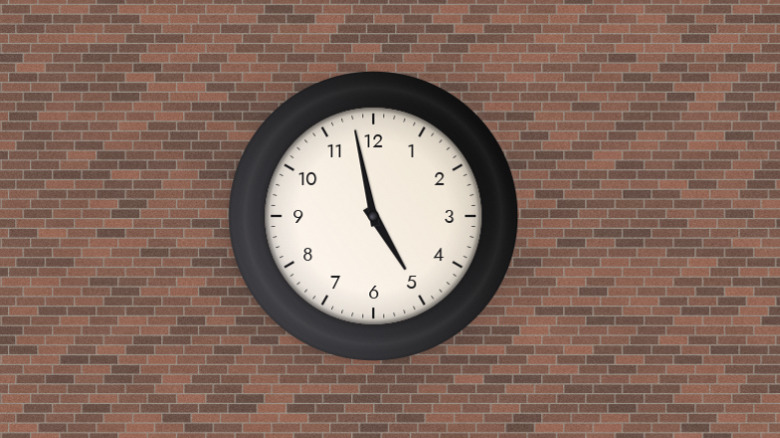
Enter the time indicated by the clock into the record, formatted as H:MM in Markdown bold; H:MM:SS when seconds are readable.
**4:58**
